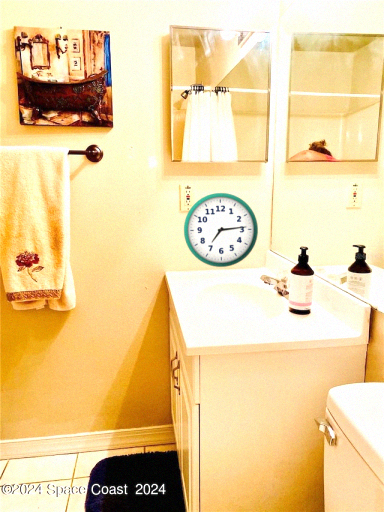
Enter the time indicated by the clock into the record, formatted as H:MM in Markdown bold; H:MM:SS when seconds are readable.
**7:14**
